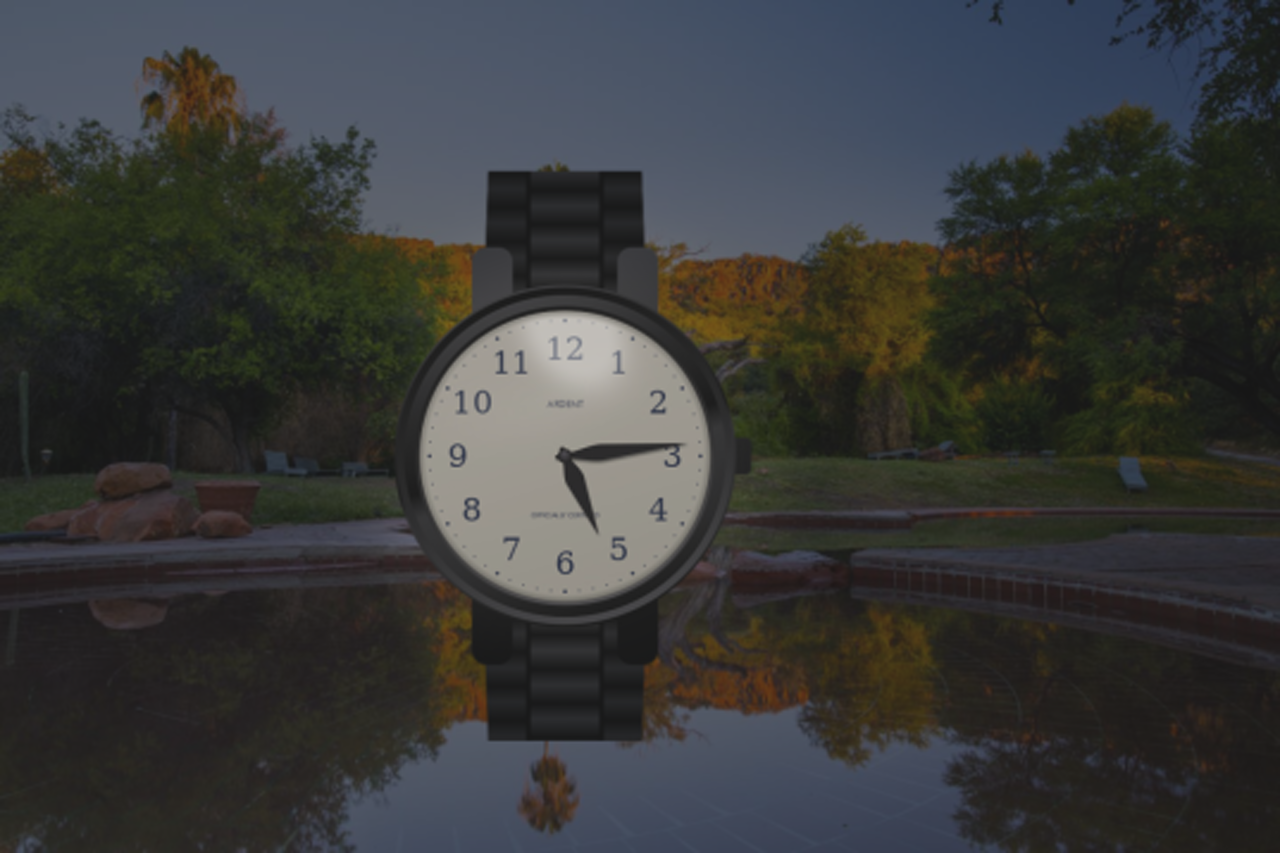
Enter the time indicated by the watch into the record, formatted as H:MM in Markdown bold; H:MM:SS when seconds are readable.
**5:14**
